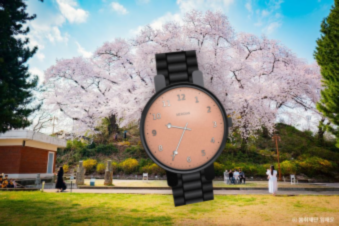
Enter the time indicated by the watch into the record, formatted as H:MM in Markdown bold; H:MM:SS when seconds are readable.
**9:35**
